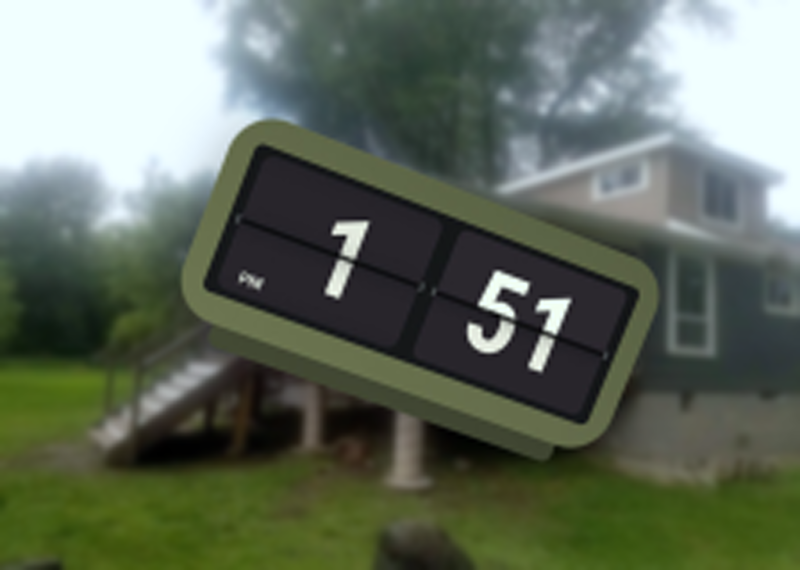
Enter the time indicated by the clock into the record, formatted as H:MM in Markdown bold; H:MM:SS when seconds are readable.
**1:51**
